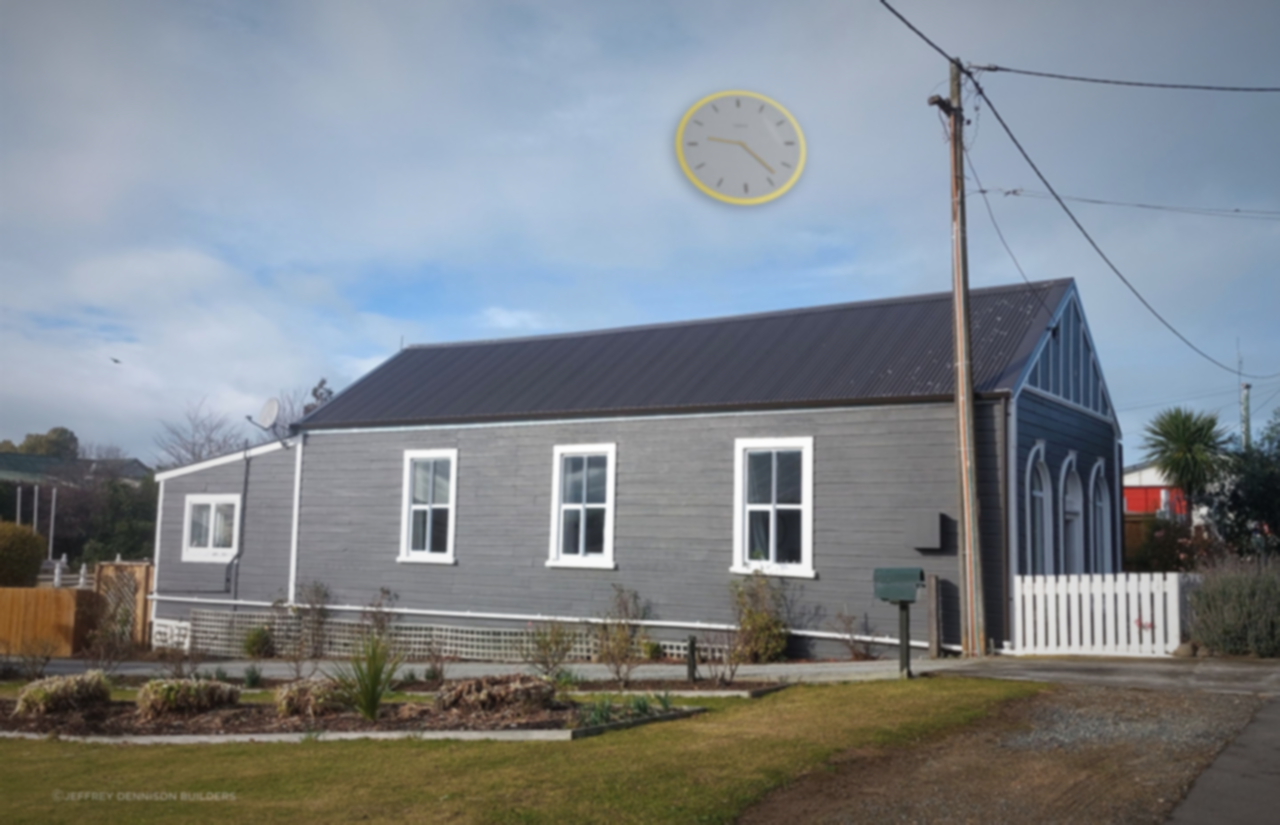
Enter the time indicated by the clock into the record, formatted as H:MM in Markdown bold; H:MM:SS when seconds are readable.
**9:23**
